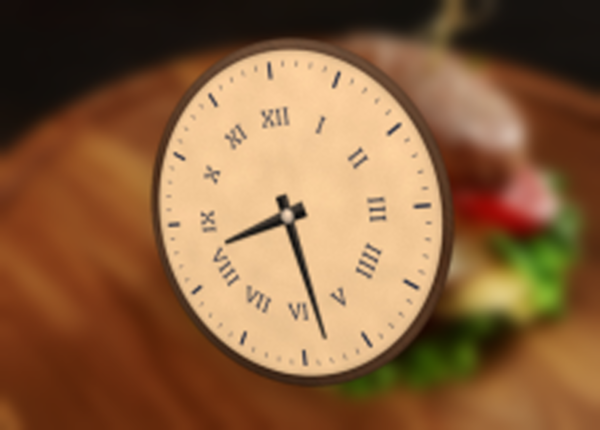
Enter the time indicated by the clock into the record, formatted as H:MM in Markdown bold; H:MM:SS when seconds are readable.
**8:28**
